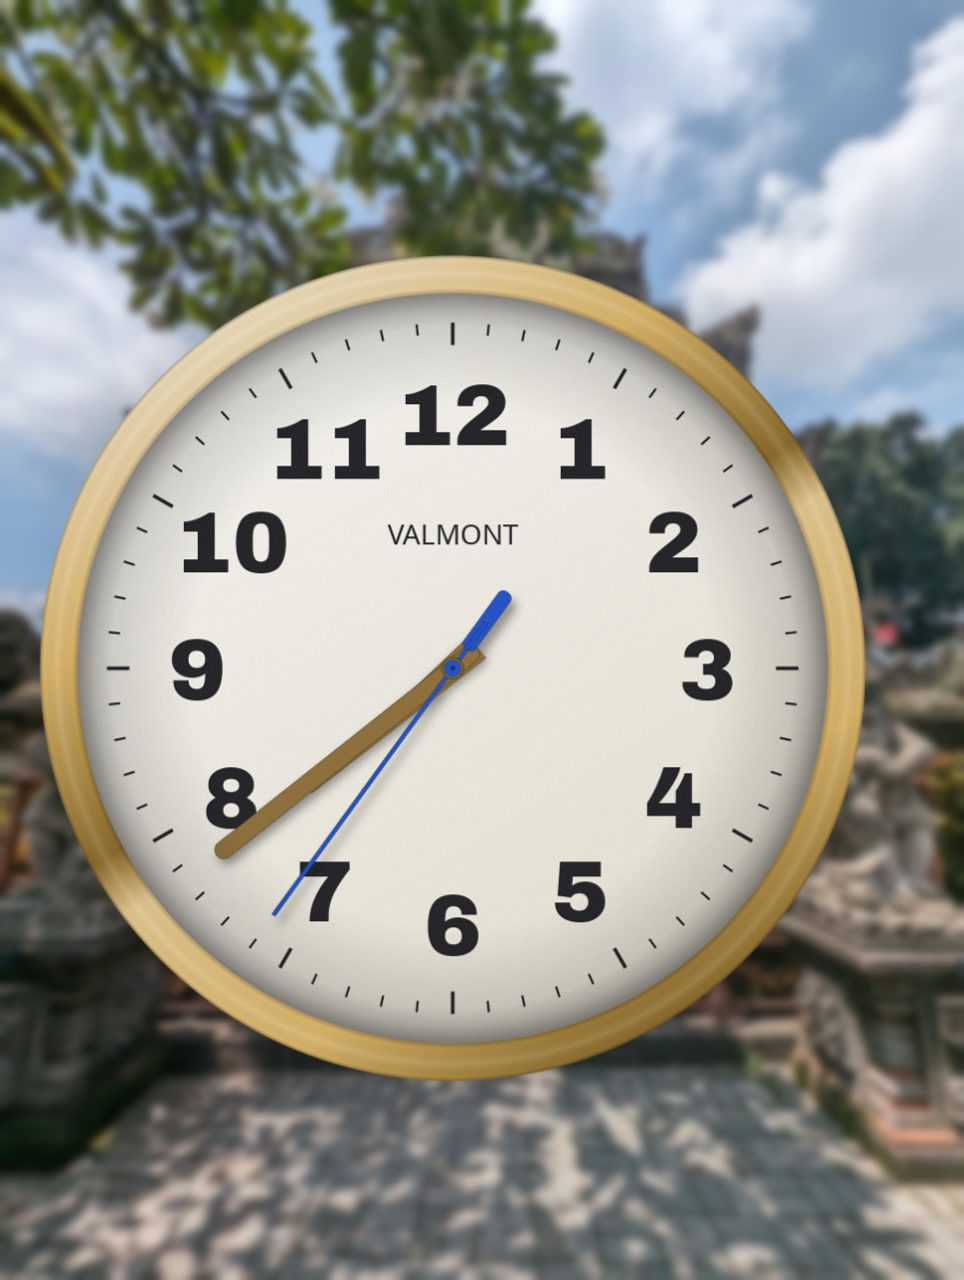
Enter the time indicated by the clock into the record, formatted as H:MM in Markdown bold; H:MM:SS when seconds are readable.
**7:38:36**
